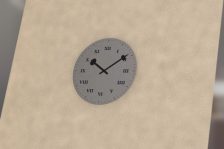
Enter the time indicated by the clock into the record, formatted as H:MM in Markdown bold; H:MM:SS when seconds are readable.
**10:09**
